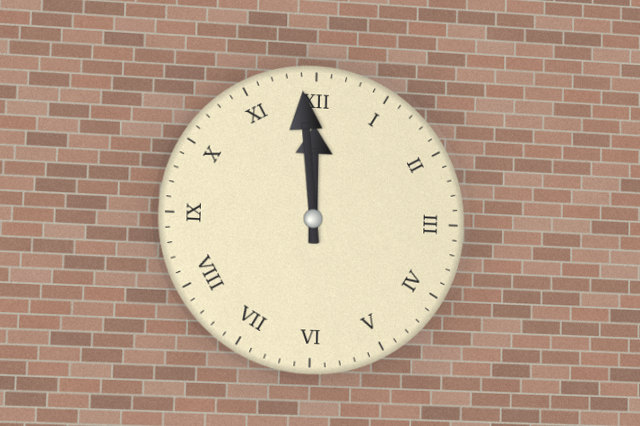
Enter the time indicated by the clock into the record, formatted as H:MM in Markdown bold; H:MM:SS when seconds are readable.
**11:59**
